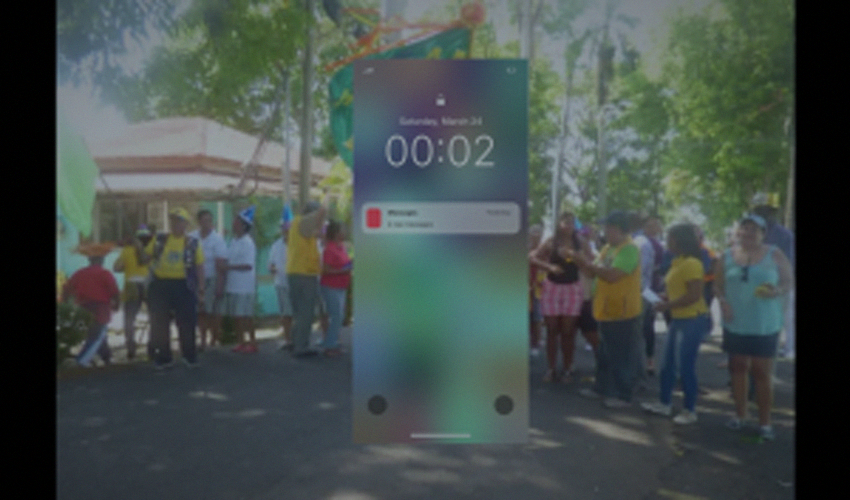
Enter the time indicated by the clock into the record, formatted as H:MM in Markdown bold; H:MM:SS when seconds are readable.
**0:02**
